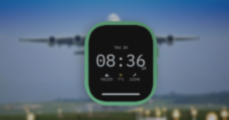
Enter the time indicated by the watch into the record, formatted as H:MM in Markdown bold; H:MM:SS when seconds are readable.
**8:36**
